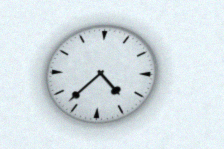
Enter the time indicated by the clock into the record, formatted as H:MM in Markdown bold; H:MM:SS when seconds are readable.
**4:37**
